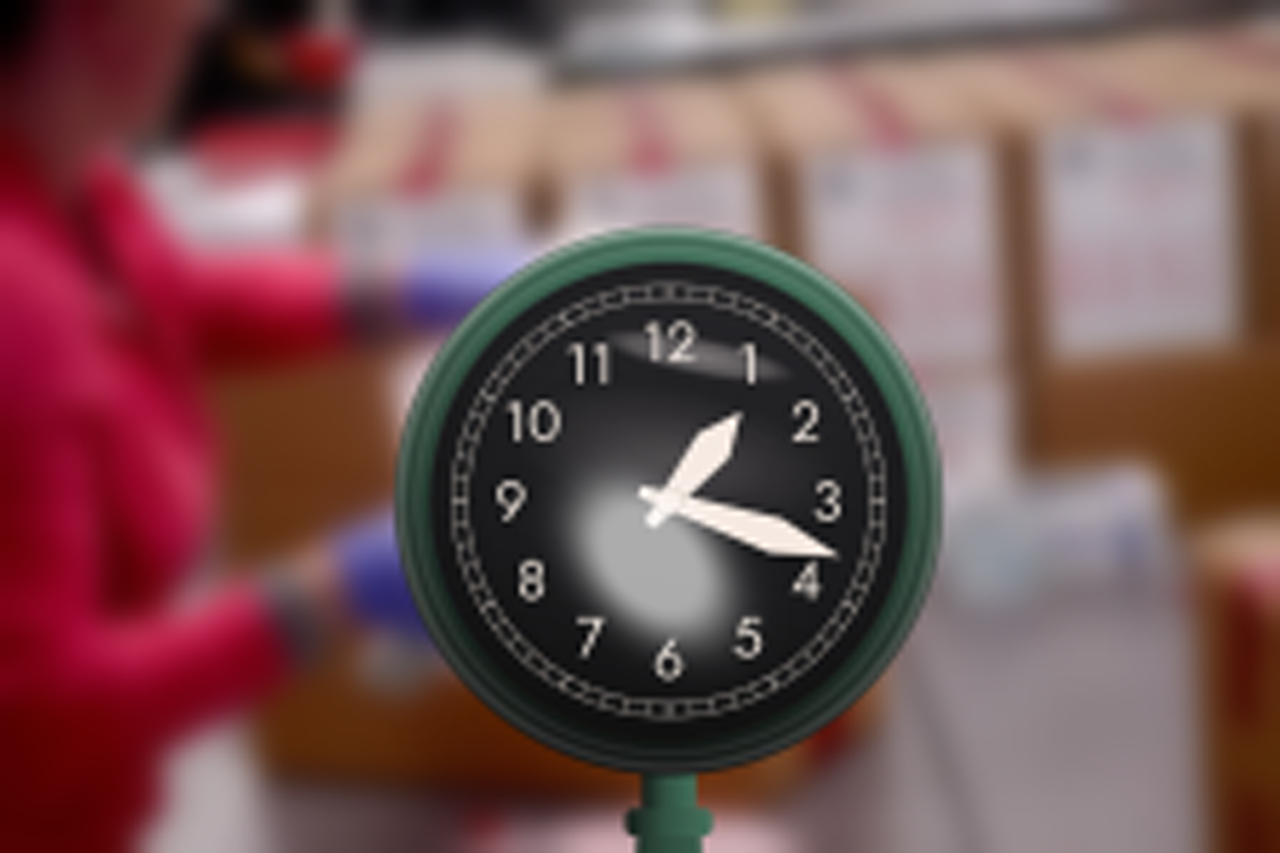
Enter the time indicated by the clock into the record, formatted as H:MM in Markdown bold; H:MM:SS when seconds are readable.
**1:18**
